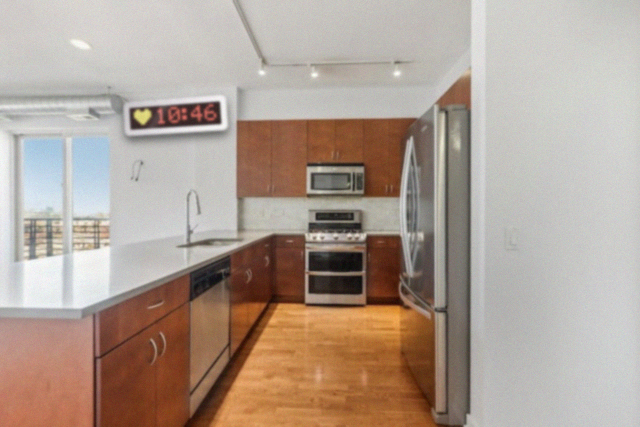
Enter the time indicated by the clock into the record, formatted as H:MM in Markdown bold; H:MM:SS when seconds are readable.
**10:46**
